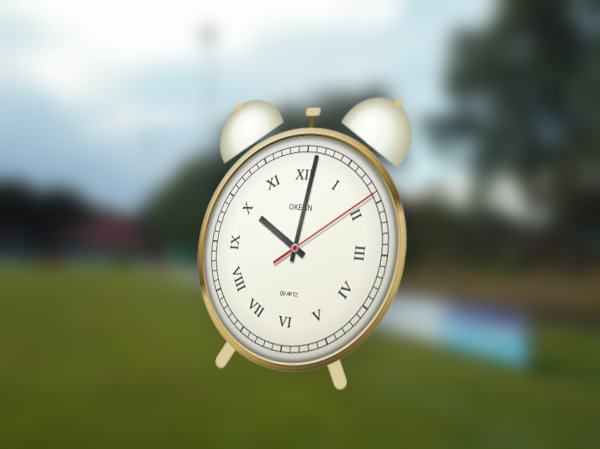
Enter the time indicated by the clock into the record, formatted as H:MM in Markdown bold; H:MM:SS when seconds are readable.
**10:01:09**
